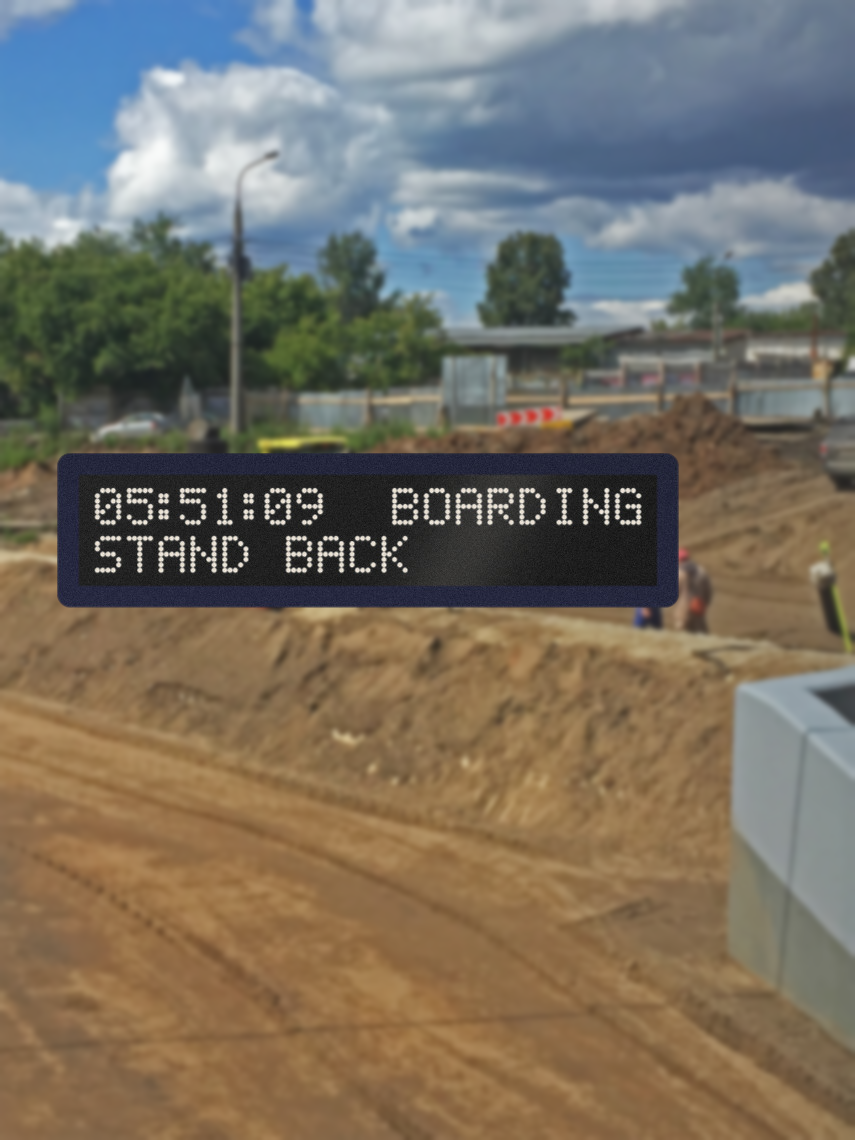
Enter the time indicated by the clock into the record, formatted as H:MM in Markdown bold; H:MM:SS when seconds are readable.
**5:51:09**
